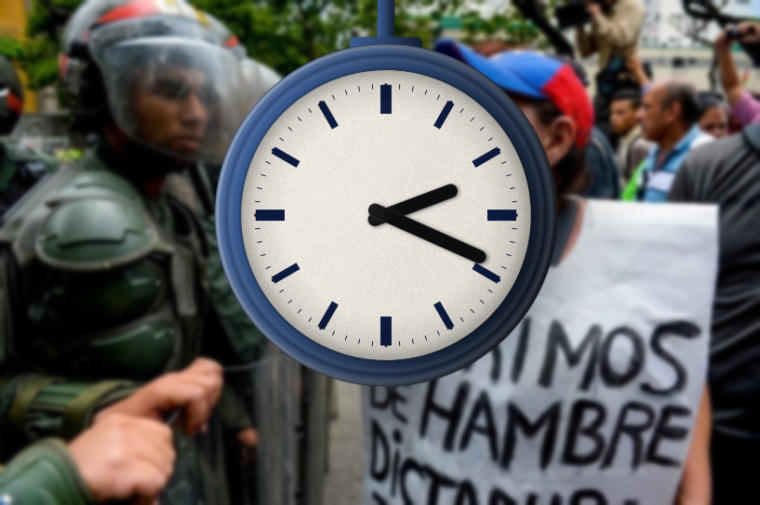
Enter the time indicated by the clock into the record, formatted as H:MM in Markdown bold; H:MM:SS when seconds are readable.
**2:19**
